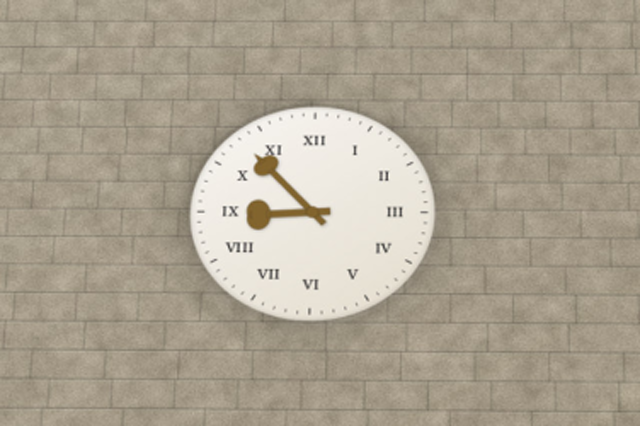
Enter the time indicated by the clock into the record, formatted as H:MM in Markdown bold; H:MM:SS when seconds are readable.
**8:53**
